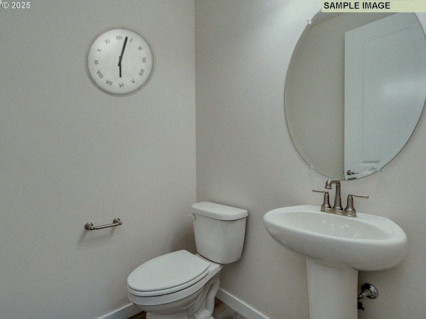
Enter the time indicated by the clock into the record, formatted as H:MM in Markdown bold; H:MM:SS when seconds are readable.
**6:03**
